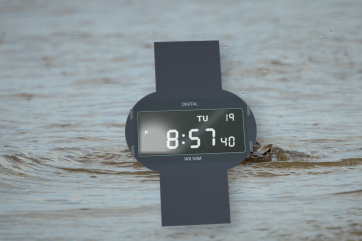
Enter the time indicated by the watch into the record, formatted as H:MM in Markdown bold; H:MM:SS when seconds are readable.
**8:57:40**
